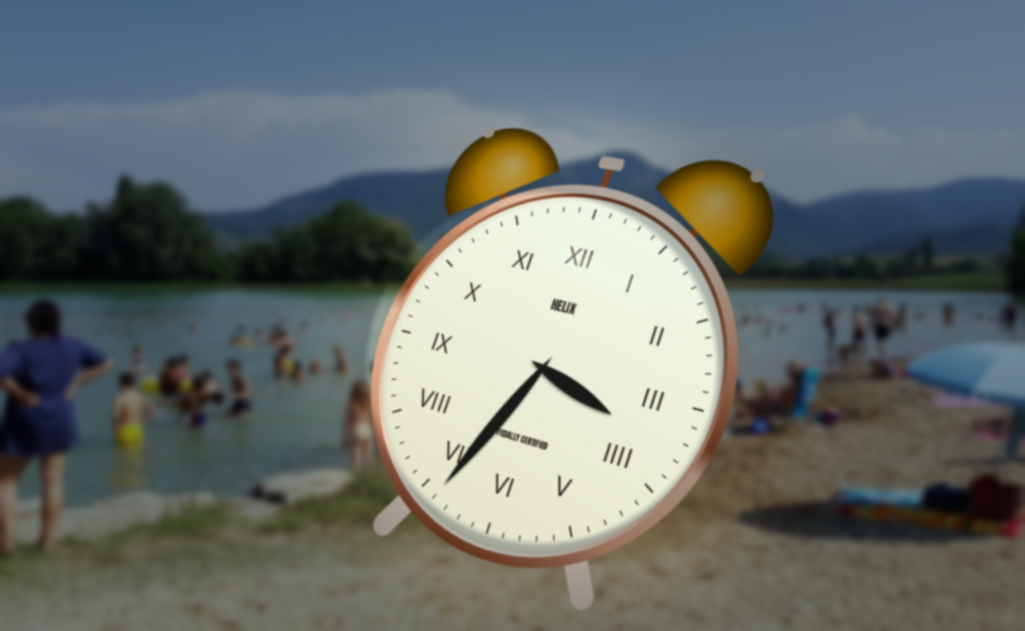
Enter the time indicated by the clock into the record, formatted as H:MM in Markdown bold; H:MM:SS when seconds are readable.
**3:34**
